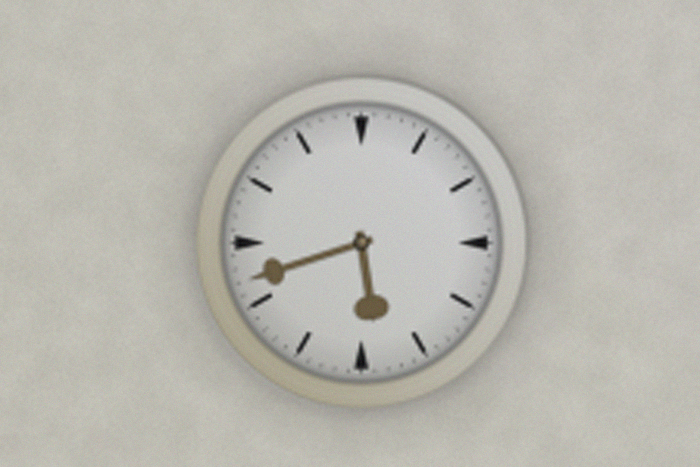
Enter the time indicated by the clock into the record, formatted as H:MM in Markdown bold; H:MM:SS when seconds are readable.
**5:42**
